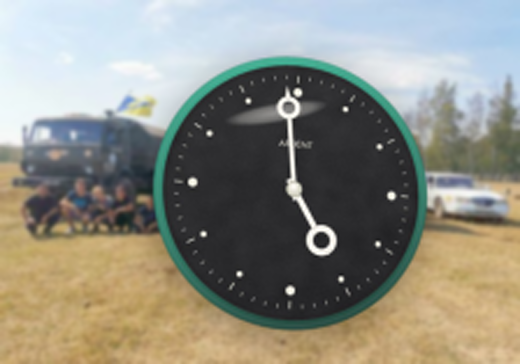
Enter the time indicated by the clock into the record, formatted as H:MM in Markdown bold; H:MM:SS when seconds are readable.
**4:59**
